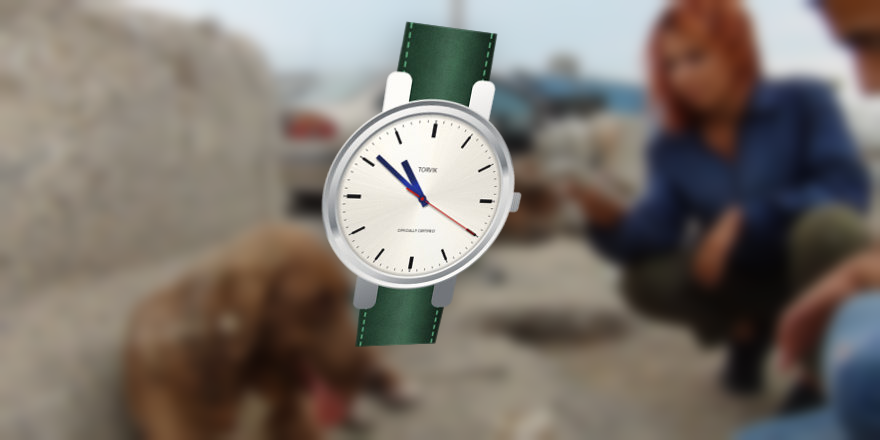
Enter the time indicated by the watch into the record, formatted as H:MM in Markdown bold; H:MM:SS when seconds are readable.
**10:51:20**
